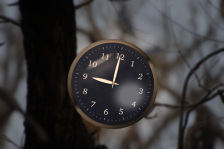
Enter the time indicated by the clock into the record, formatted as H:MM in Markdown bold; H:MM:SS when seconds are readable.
**9:00**
